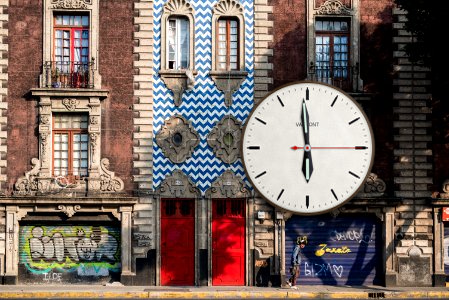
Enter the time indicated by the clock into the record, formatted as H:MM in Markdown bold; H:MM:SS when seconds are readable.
**5:59:15**
